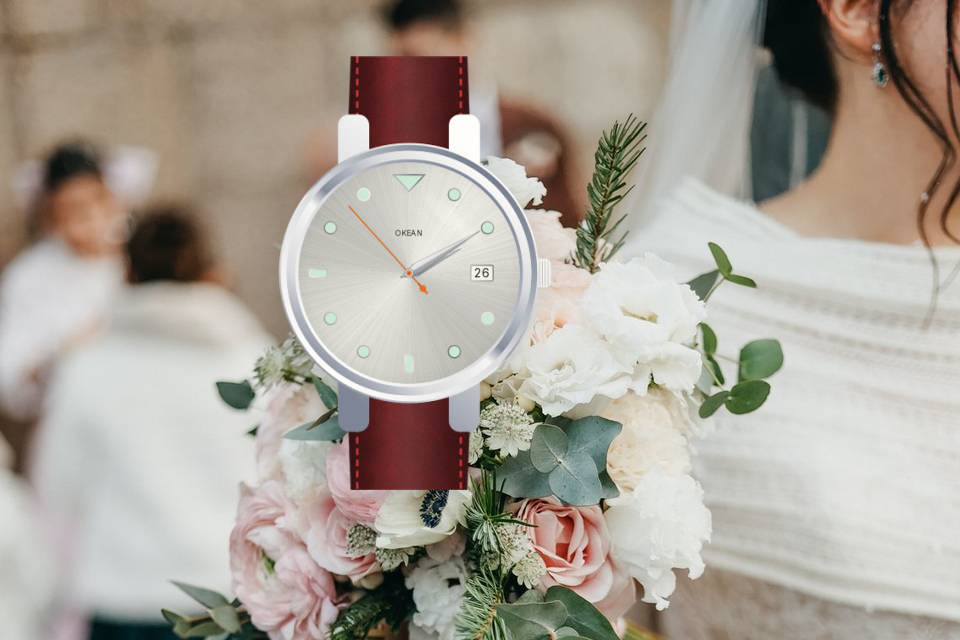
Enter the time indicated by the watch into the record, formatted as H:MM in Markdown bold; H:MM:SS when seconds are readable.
**2:09:53**
